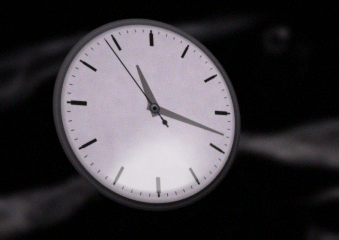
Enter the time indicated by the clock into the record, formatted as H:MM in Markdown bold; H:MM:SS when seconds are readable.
**11:17:54**
